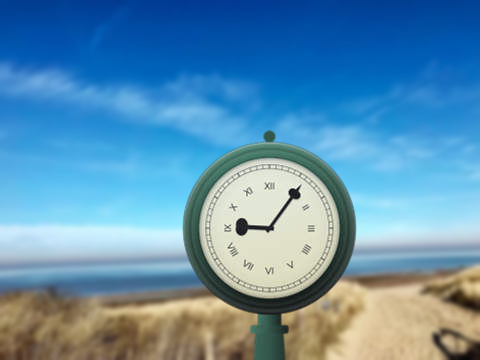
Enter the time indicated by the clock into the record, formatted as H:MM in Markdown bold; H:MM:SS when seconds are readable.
**9:06**
